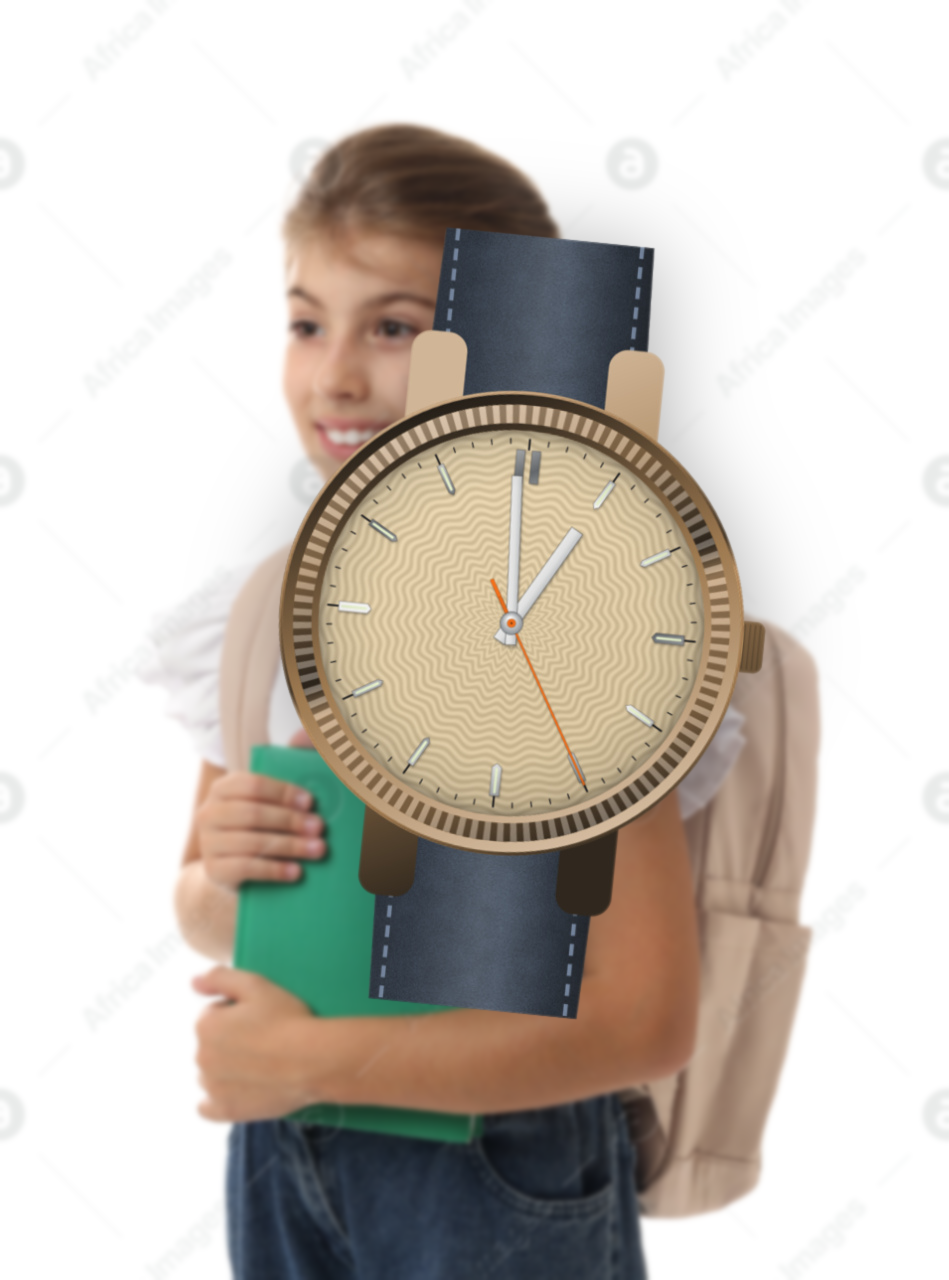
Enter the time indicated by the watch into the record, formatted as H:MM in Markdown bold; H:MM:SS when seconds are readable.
**12:59:25**
